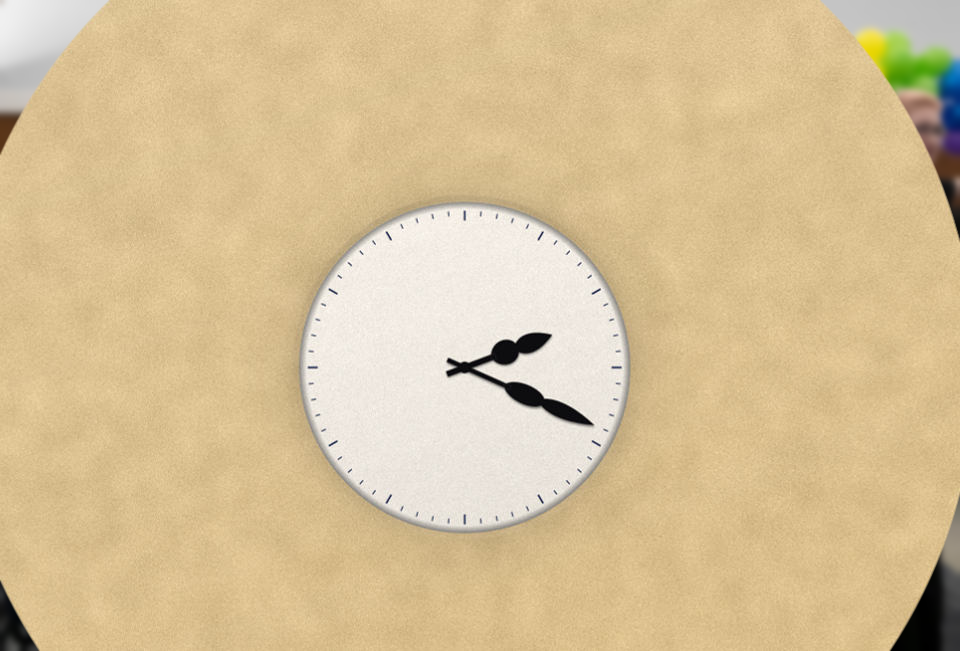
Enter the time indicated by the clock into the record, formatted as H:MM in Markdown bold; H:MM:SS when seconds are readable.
**2:19**
